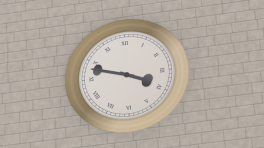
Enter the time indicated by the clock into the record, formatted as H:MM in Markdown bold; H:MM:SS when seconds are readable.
**3:48**
